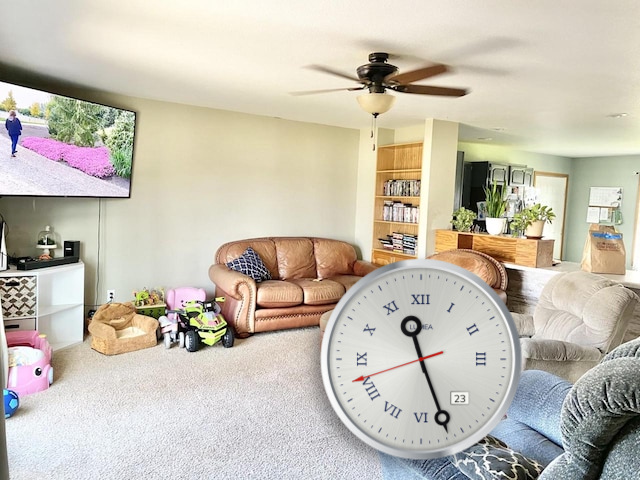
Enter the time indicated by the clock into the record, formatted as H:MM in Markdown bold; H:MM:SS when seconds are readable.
**11:26:42**
